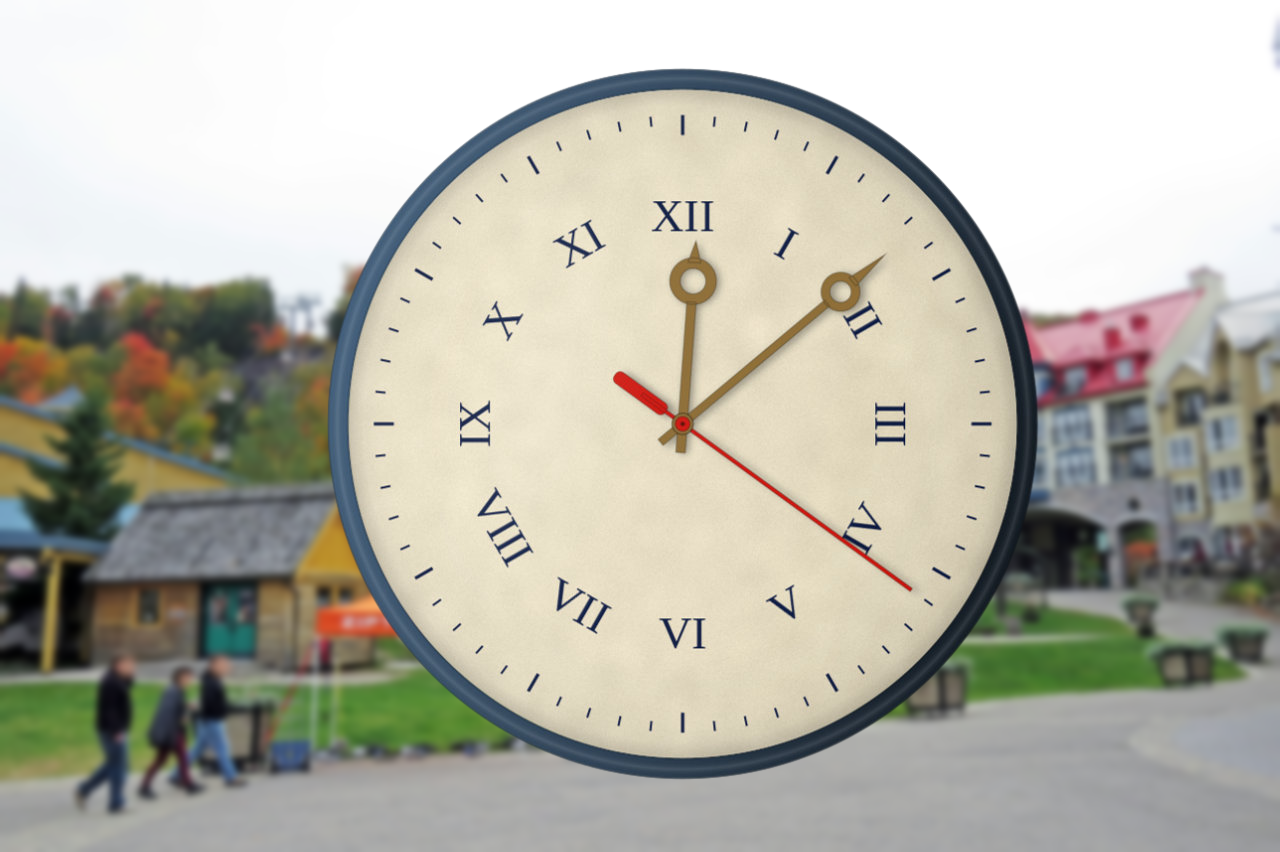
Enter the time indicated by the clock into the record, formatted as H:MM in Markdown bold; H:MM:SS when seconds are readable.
**12:08:21**
